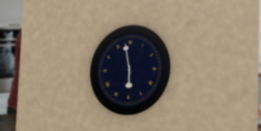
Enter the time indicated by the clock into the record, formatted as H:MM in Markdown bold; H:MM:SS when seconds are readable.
**5:58**
